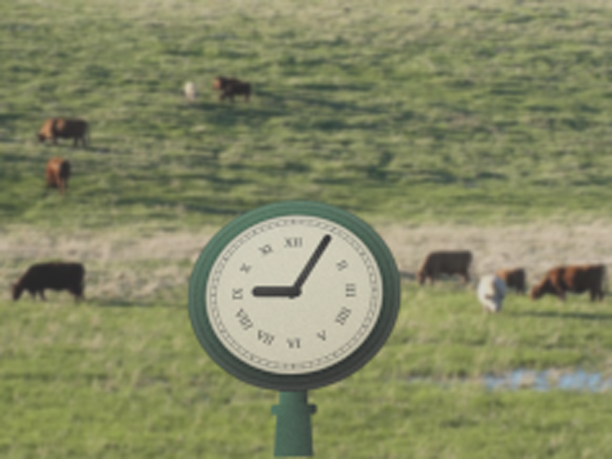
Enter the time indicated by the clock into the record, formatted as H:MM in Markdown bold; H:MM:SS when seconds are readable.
**9:05**
